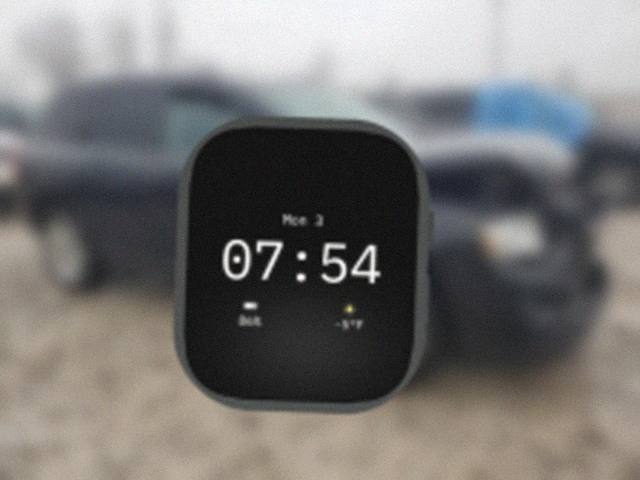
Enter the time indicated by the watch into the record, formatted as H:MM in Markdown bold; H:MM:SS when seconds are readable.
**7:54**
